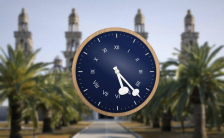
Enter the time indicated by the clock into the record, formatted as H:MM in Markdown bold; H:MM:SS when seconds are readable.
**5:23**
